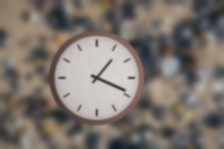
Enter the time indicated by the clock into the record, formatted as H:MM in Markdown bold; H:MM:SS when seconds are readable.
**1:19**
